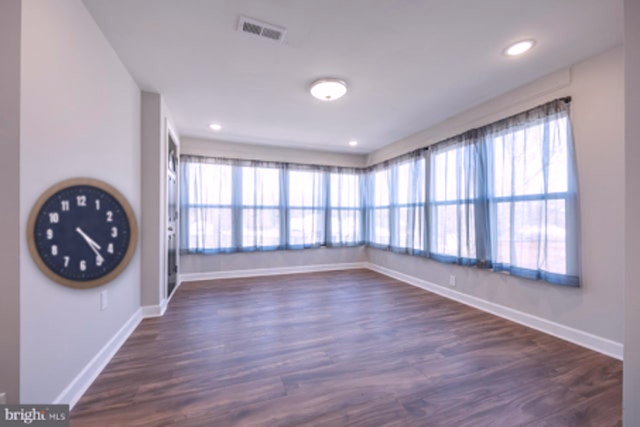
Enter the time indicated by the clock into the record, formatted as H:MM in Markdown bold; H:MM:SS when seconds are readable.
**4:24**
